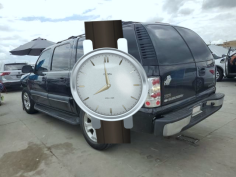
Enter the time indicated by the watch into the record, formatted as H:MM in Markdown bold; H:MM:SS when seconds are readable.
**7:59**
